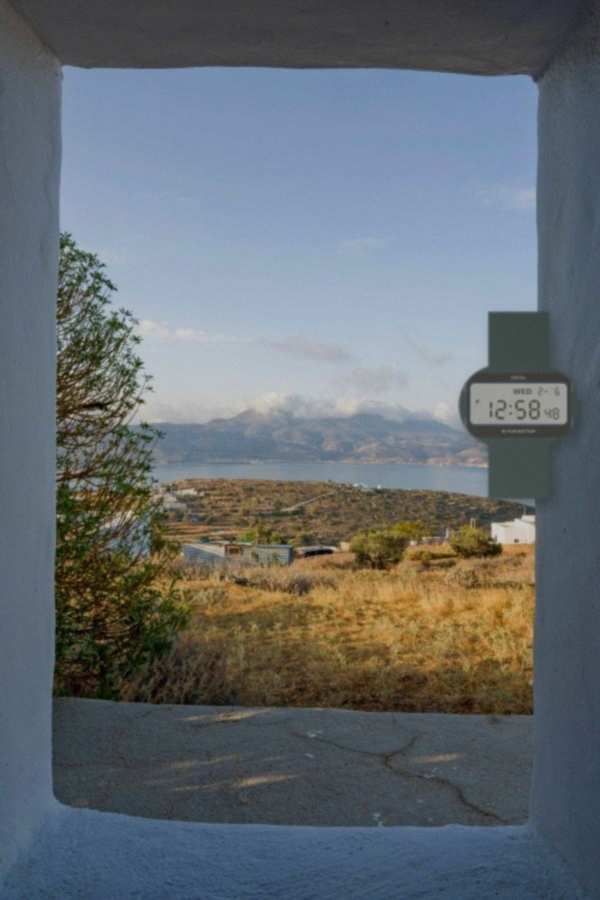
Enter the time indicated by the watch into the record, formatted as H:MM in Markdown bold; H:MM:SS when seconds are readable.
**12:58:48**
